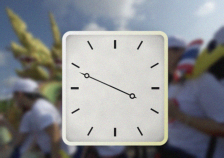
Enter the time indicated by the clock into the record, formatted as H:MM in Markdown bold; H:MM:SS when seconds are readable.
**3:49**
